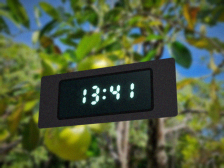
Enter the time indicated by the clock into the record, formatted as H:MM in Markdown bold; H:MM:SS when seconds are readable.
**13:41**
